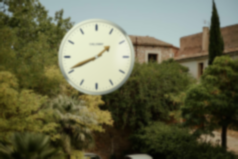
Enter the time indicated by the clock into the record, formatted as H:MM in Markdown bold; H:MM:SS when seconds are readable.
**1:41**
